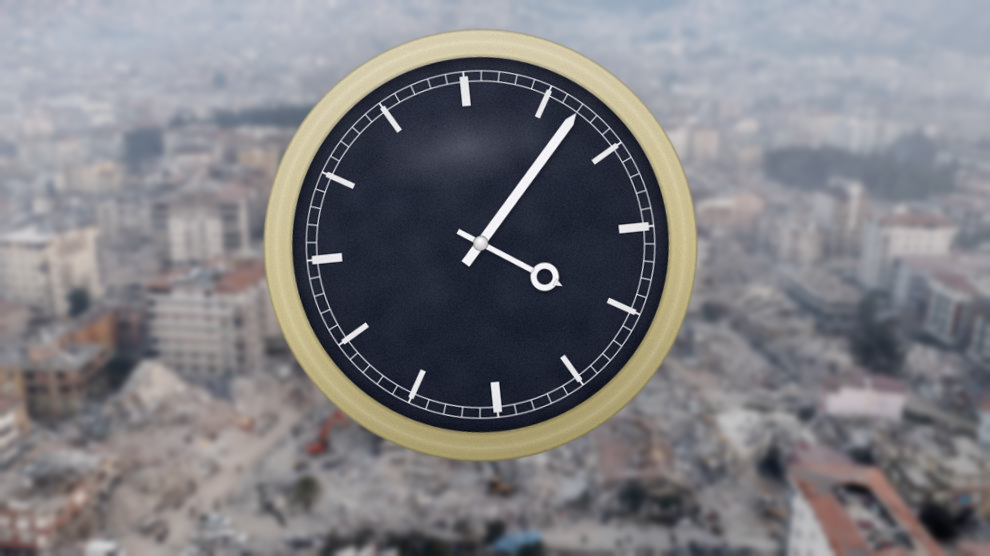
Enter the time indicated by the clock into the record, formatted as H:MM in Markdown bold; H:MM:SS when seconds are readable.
**4:07**
